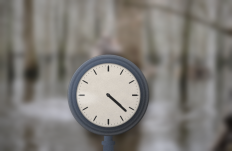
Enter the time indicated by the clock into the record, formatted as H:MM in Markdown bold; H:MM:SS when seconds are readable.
**4:22**
